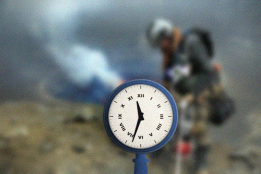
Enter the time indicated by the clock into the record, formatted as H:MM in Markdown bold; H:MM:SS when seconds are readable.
**11:33**
